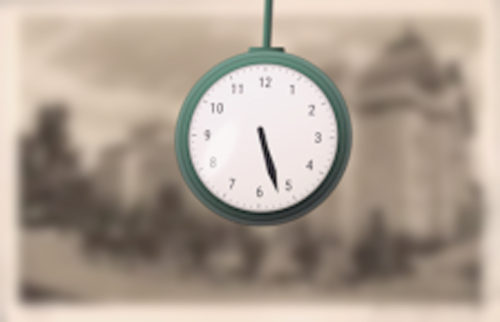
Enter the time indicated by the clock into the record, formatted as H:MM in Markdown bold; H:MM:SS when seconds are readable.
**5:27**
